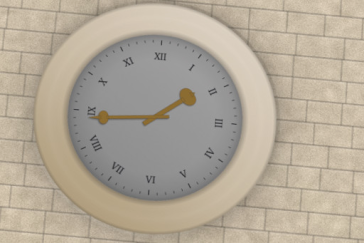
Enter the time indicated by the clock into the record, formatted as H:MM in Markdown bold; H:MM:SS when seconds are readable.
**1:44**
